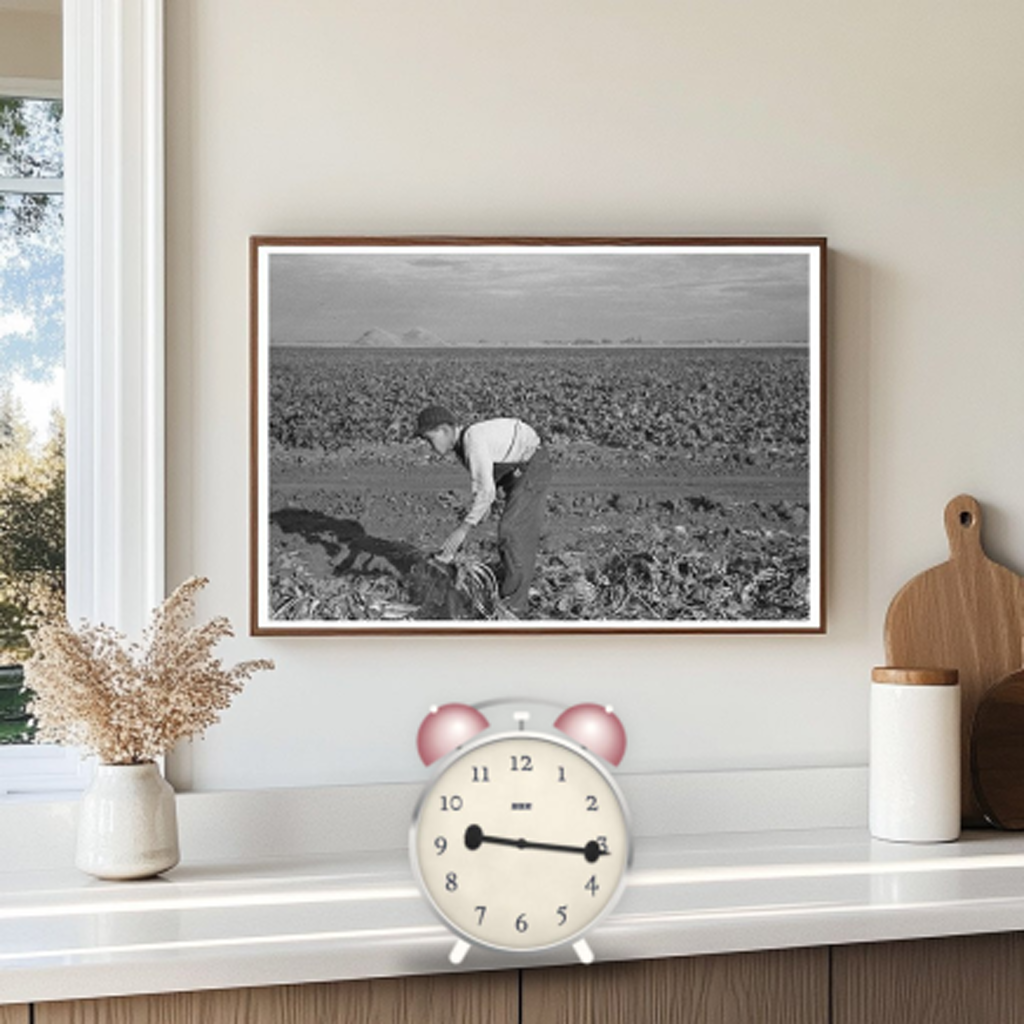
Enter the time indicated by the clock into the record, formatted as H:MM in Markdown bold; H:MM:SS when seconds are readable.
**9:16**
